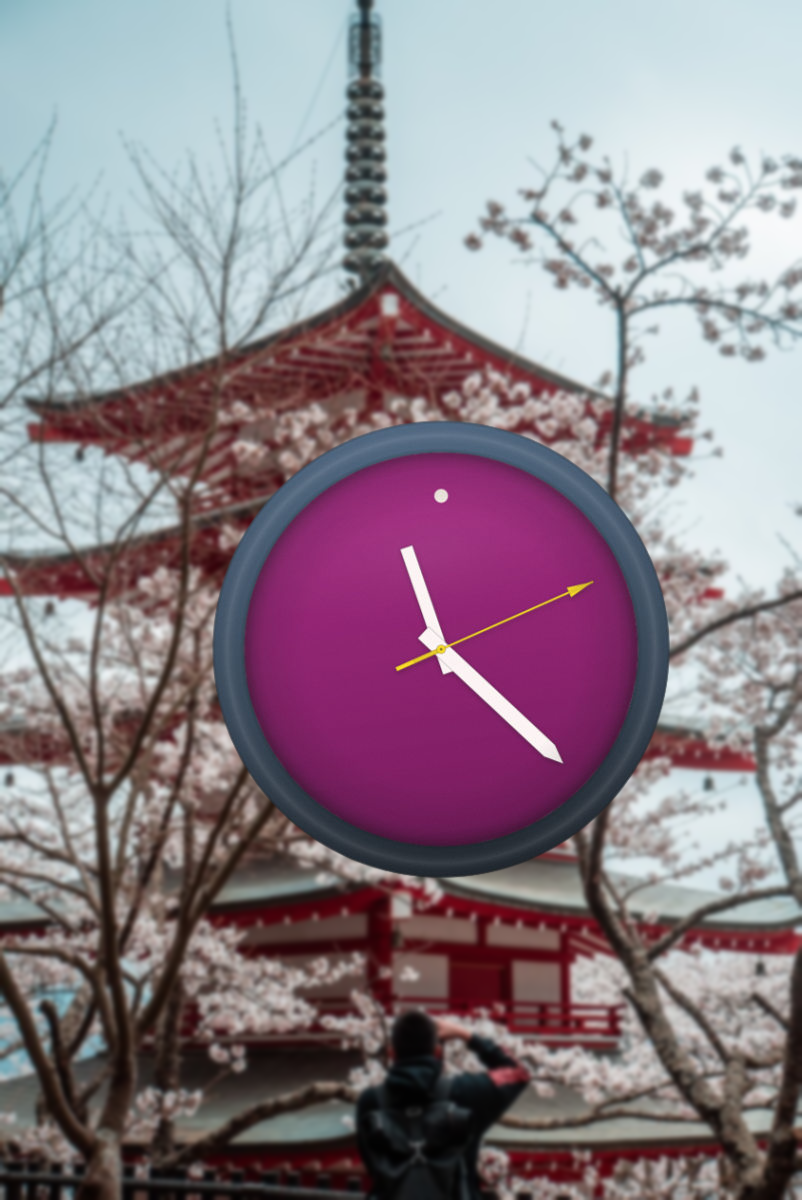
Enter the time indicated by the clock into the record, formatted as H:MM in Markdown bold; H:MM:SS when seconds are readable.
**11:22:11**
